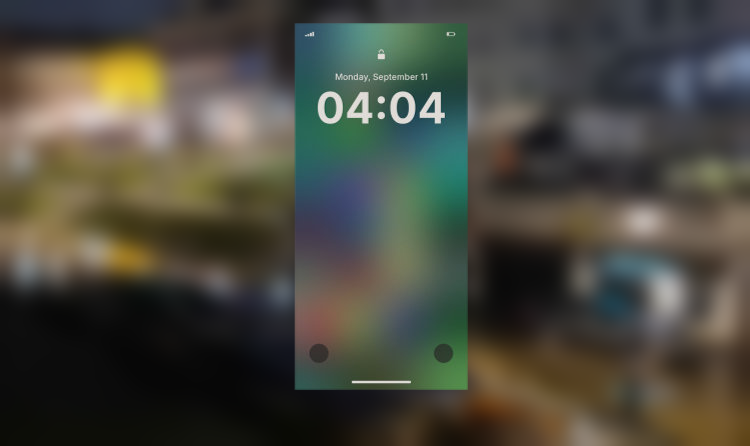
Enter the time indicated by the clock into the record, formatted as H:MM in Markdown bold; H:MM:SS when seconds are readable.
**4:04**
